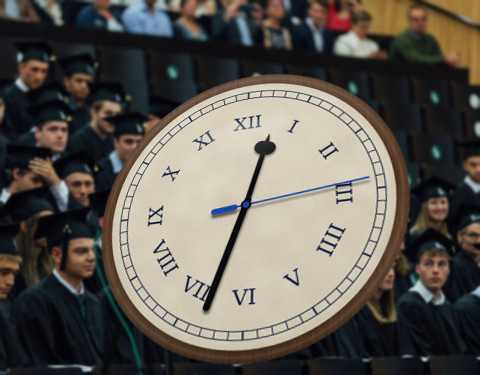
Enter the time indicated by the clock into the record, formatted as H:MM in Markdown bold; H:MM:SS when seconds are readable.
**12:33:14**
